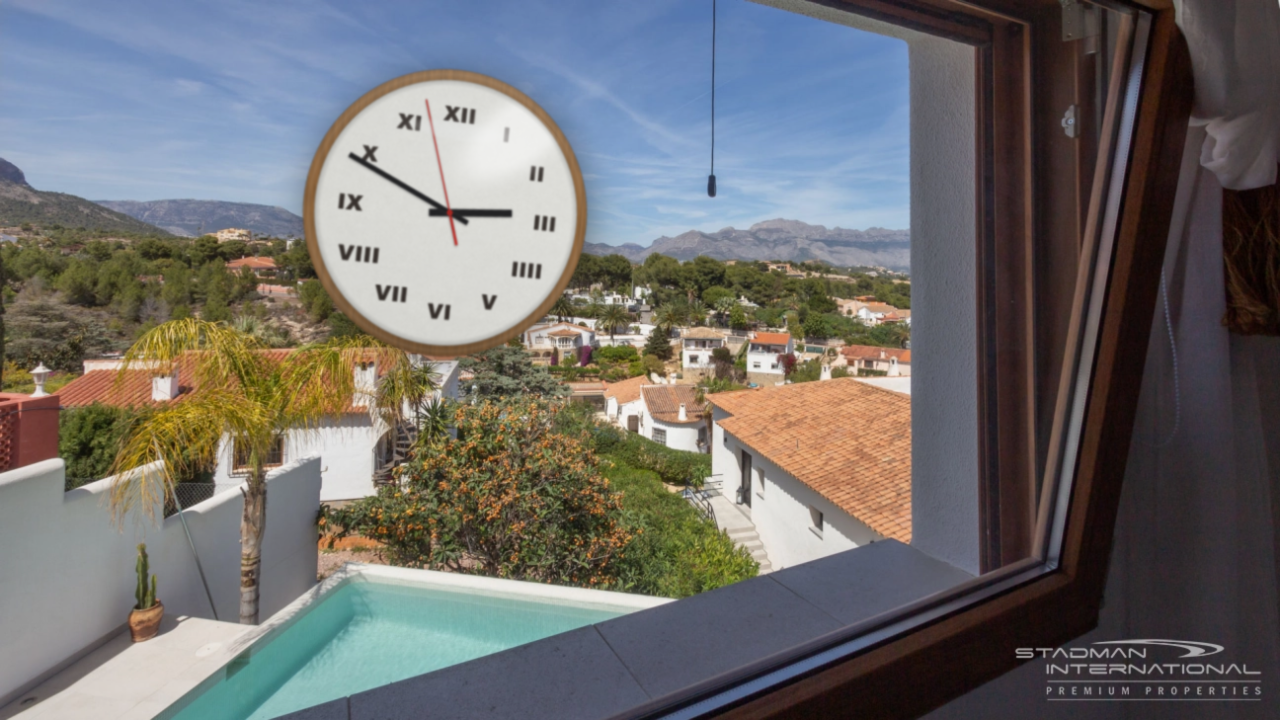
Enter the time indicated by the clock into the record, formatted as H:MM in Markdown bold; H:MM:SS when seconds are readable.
**2:48:57**
